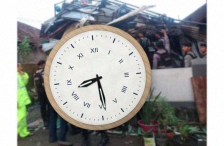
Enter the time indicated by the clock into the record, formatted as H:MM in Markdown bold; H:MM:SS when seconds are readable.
**8:29**
